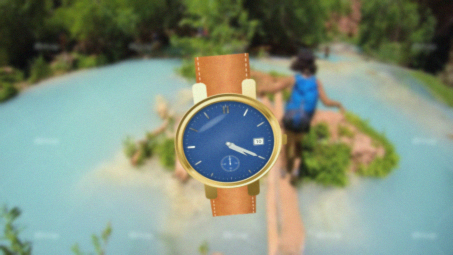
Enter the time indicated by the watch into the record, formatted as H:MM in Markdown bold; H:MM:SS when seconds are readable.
**4:20**
